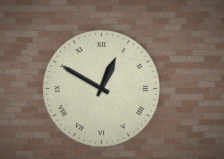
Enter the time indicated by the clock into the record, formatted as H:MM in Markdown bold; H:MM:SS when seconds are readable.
**12:50**
